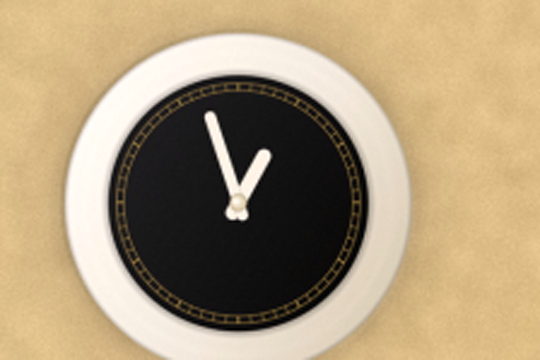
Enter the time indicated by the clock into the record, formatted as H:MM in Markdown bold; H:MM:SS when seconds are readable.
**12:57**
